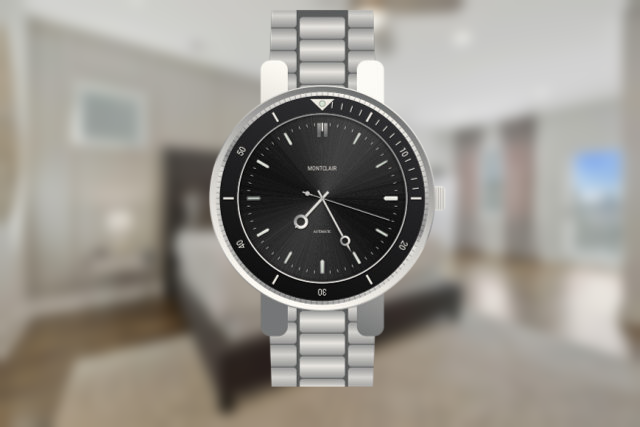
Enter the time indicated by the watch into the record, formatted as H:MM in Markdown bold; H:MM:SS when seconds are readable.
**7:25:18**
